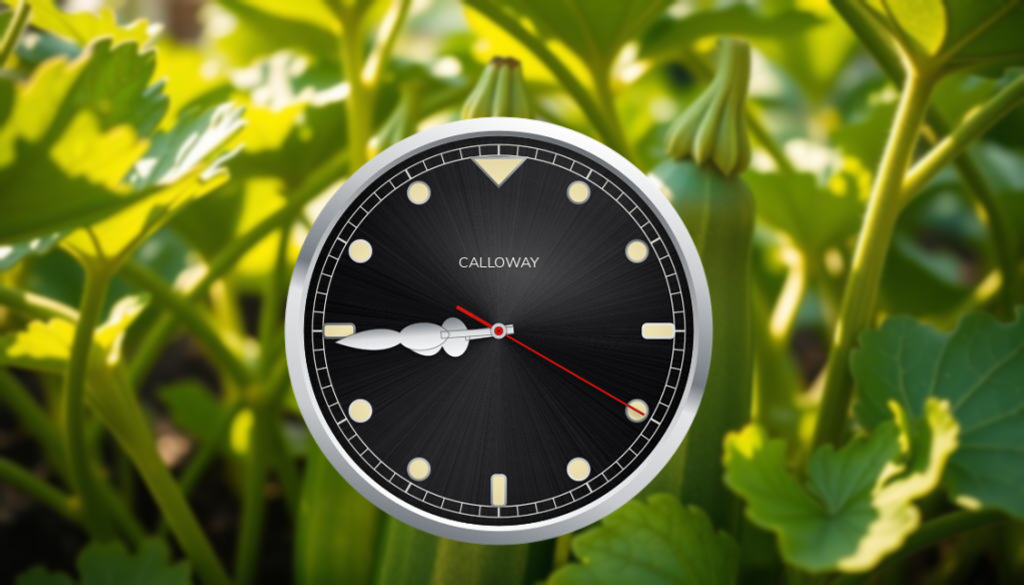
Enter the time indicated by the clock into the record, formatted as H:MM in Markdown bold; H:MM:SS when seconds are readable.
**8:44:20**
